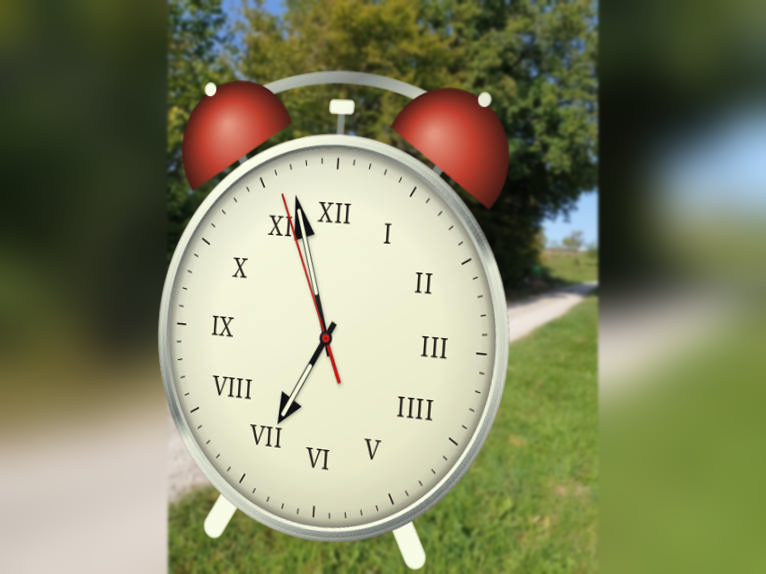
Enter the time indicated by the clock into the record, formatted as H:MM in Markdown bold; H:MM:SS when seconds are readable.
**6:56:56**
